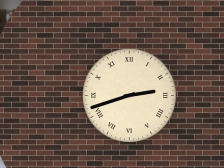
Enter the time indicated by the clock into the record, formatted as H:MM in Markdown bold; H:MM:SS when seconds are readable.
**2:42**
